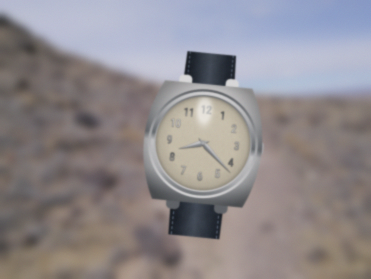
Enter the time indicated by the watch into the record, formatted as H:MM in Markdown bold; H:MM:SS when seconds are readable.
**8:22**
